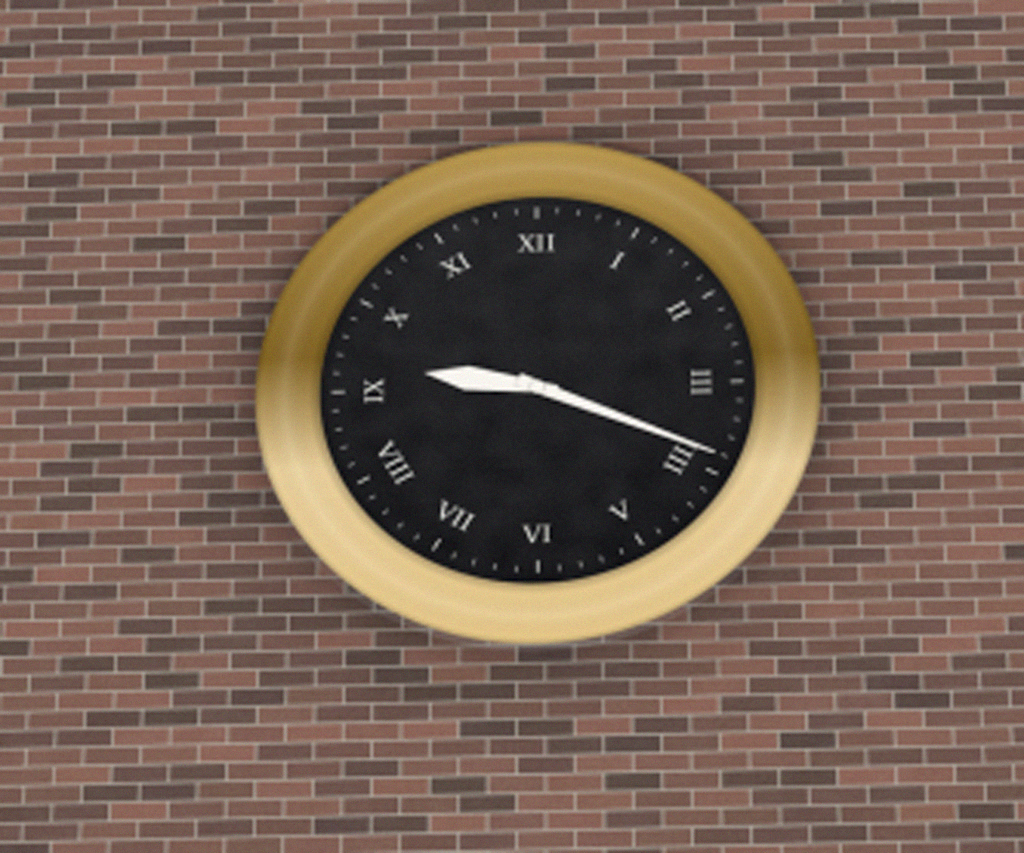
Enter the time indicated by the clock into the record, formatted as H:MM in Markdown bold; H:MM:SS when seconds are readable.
**9:19**
